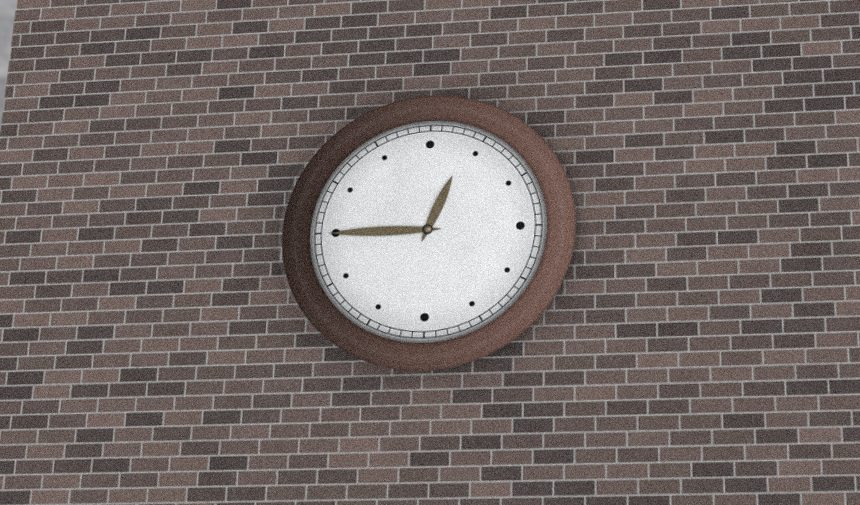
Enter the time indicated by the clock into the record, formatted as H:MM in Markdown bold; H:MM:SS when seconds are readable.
**12:45**
